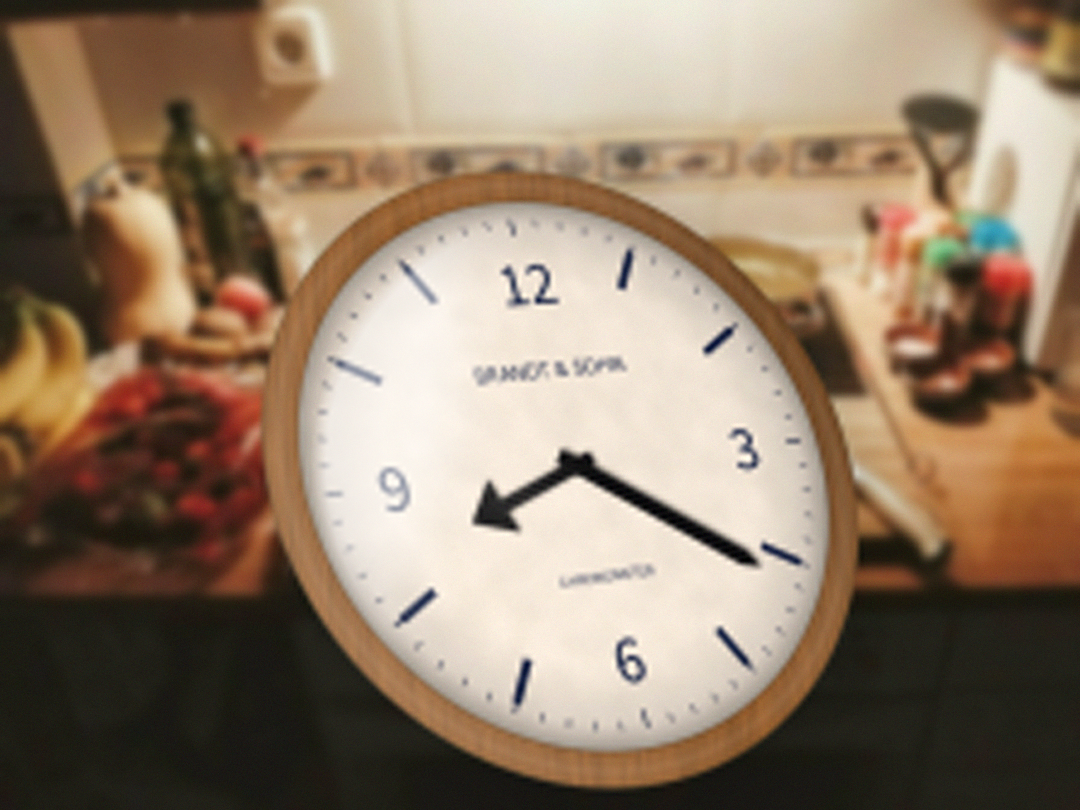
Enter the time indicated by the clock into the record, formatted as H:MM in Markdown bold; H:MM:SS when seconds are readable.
**8:21**
